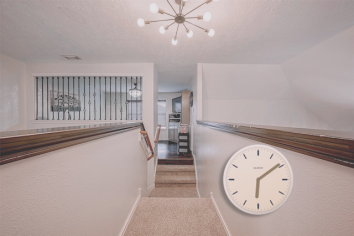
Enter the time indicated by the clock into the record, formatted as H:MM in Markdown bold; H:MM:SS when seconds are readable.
**6:09**
